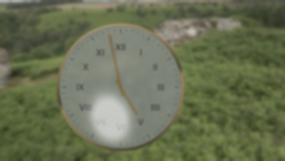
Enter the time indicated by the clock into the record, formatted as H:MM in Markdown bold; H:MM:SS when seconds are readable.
**4:58**
